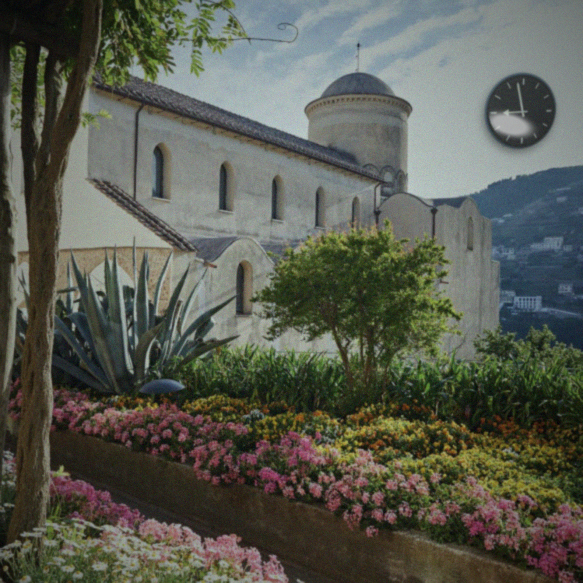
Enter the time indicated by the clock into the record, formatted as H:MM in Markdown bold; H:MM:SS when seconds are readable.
**8:58**
